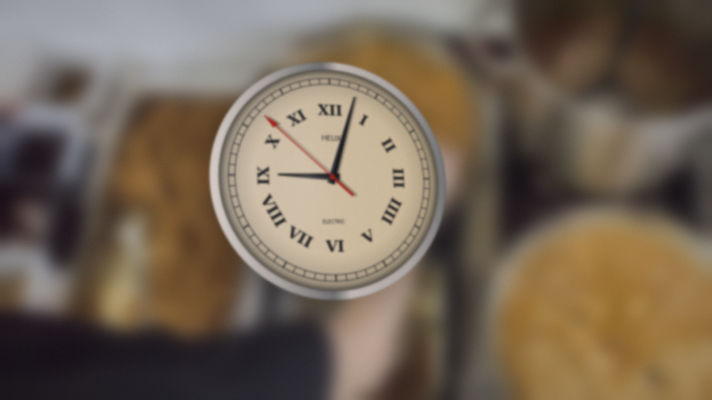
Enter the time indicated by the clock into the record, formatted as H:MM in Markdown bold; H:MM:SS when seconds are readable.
**9:02:52**
